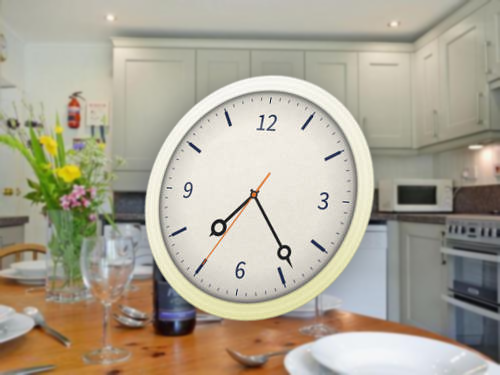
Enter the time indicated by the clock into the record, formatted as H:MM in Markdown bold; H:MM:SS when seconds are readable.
**7:23:35**
